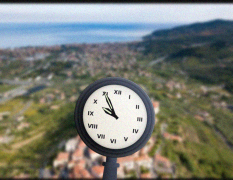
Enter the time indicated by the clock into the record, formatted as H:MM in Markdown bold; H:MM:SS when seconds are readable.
**9:55**
